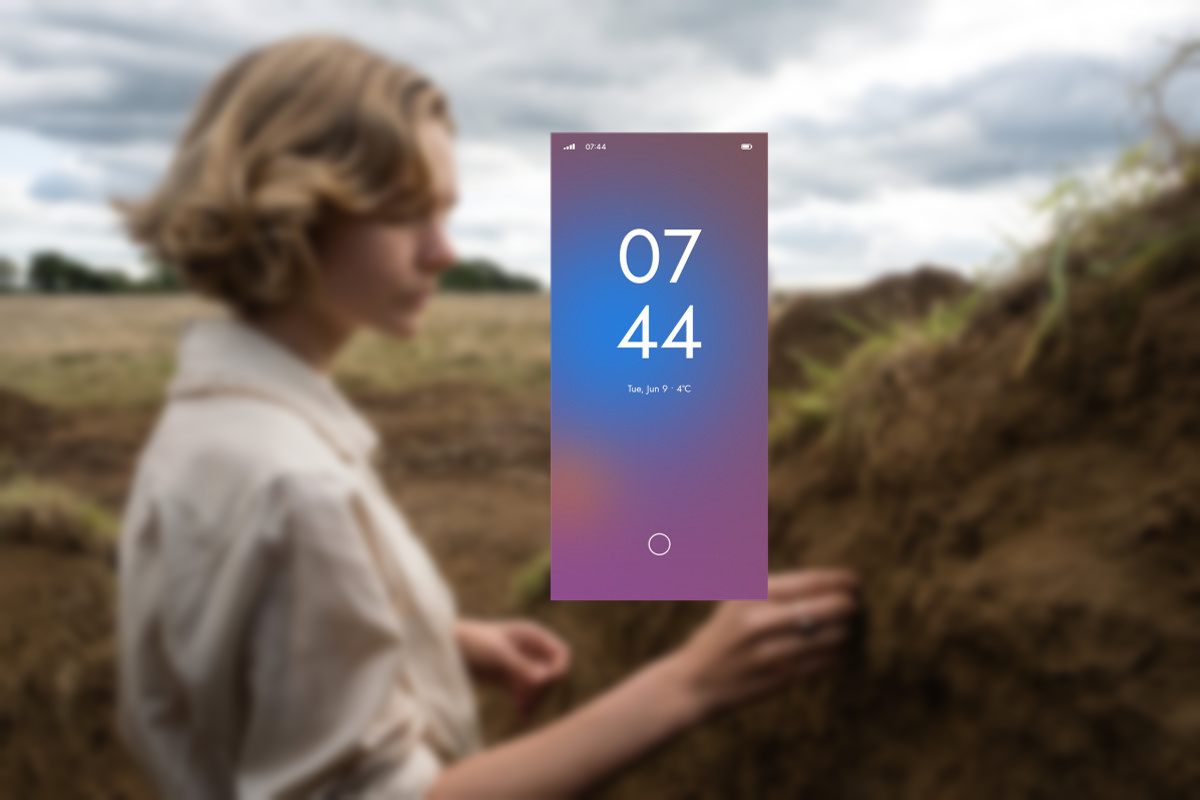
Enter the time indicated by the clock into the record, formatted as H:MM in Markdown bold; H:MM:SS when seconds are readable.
**7:44**
